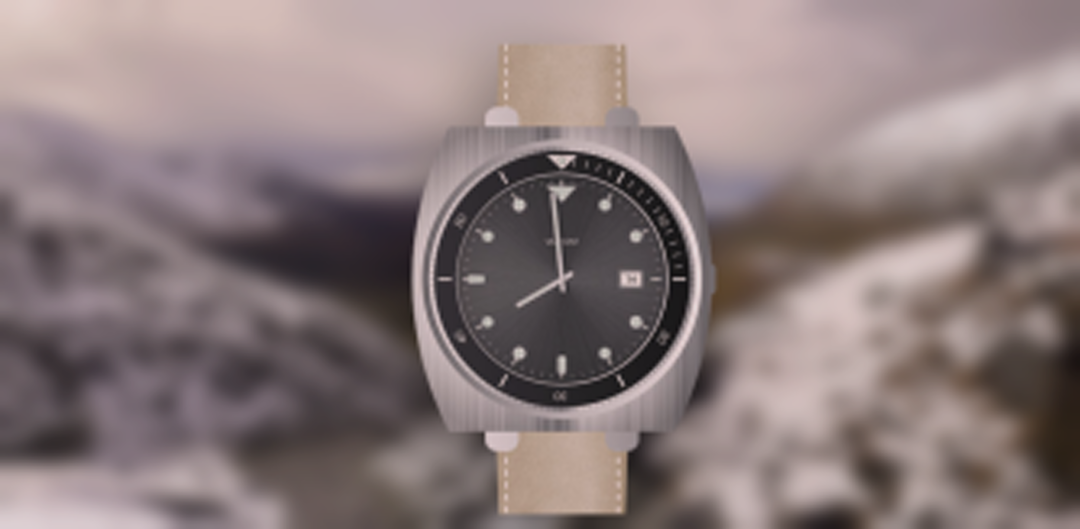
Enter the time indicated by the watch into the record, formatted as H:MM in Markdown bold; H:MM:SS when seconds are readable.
**7:59**
